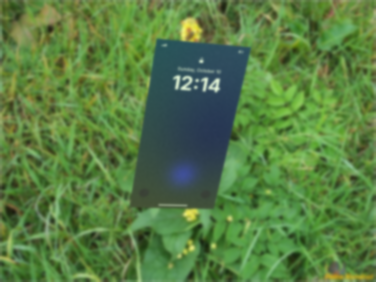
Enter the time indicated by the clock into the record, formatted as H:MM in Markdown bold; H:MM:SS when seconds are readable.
**12:14**
